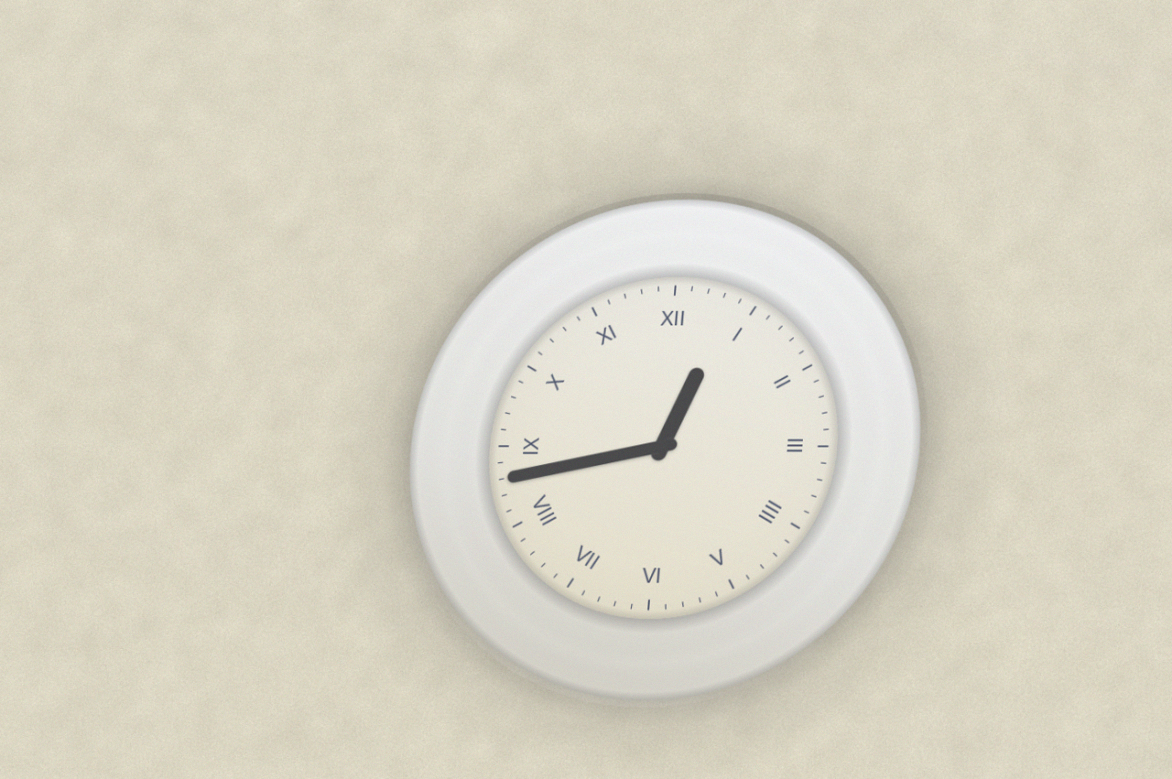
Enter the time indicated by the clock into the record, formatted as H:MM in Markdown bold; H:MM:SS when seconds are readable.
**12:43**
